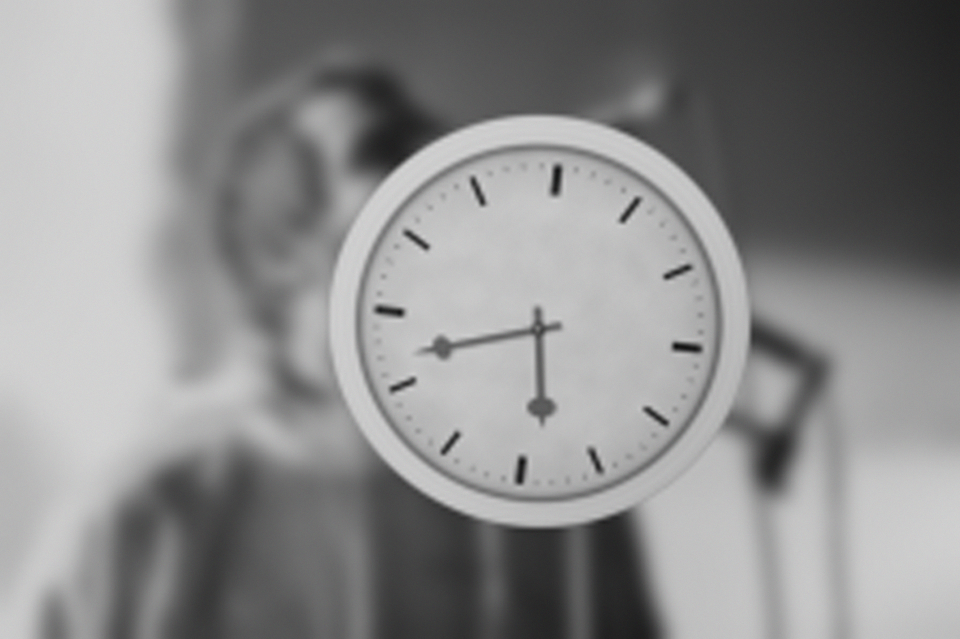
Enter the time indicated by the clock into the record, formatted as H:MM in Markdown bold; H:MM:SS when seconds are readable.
**5:42**
